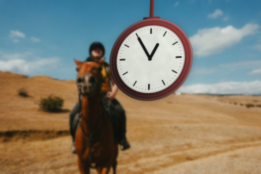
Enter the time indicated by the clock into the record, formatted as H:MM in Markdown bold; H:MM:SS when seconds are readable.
**12:55**
